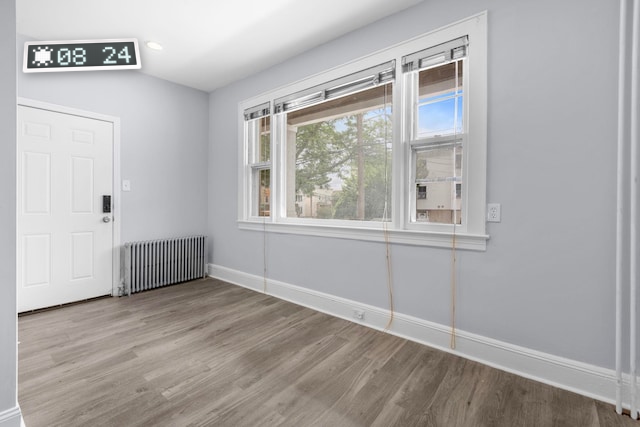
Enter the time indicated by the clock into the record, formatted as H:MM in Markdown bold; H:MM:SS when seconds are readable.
**8:24**
